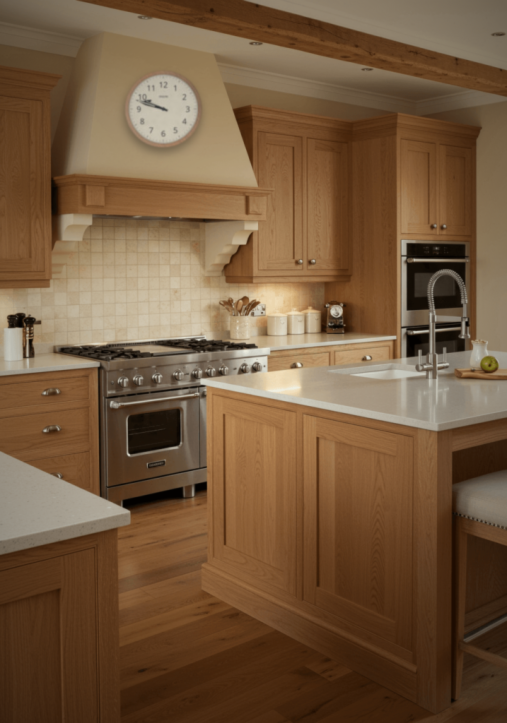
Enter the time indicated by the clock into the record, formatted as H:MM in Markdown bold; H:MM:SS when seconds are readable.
**9:48**
